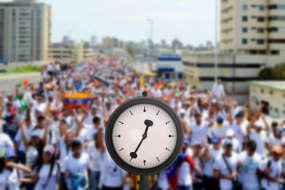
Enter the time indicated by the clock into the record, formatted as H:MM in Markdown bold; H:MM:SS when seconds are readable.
**12:35**
